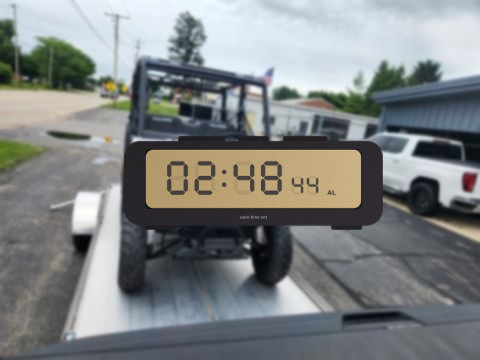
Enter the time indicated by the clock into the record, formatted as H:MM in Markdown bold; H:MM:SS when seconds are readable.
**2:48:44**
